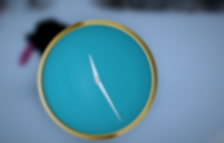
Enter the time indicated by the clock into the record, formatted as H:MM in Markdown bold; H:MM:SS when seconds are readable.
**11:25**
